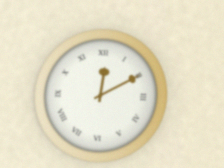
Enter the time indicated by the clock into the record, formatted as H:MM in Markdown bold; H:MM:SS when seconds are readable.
**12:10**
